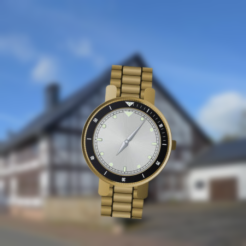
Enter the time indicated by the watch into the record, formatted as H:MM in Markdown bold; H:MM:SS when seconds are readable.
**7:06**
